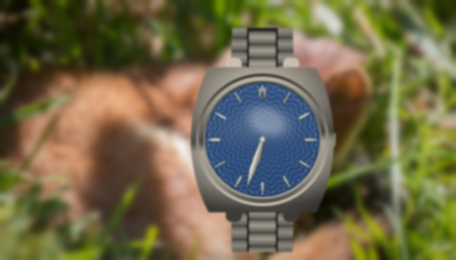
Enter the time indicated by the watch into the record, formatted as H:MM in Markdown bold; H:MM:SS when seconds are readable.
**6:33**
